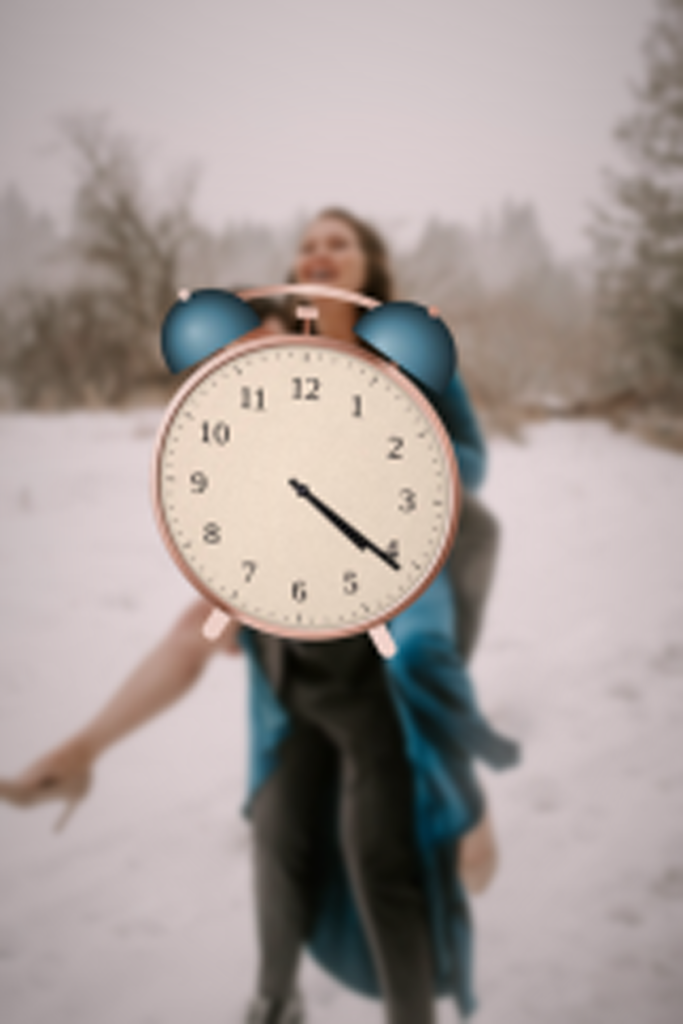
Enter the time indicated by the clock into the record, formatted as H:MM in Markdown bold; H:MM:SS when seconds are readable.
**4:21**
